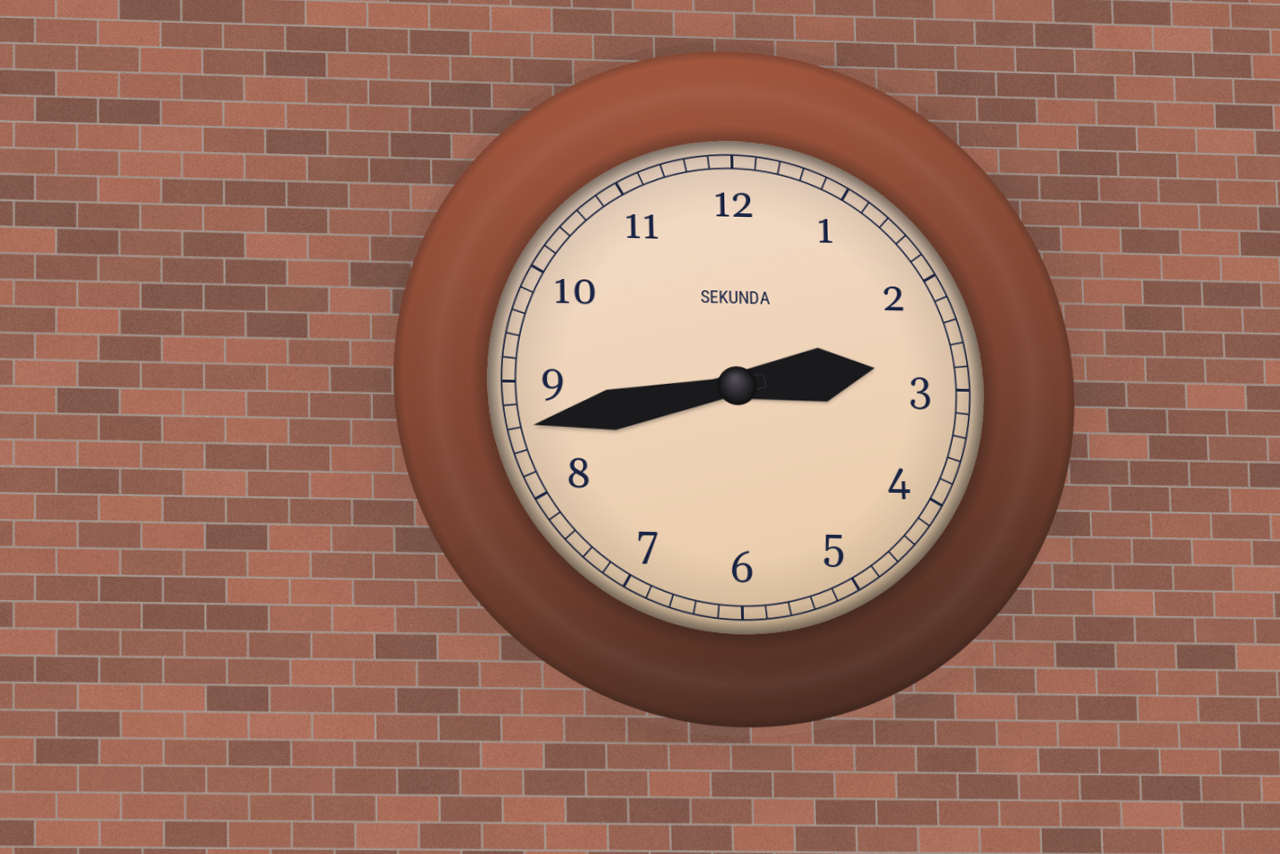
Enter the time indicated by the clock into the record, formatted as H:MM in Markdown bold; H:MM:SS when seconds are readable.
**2:43**
